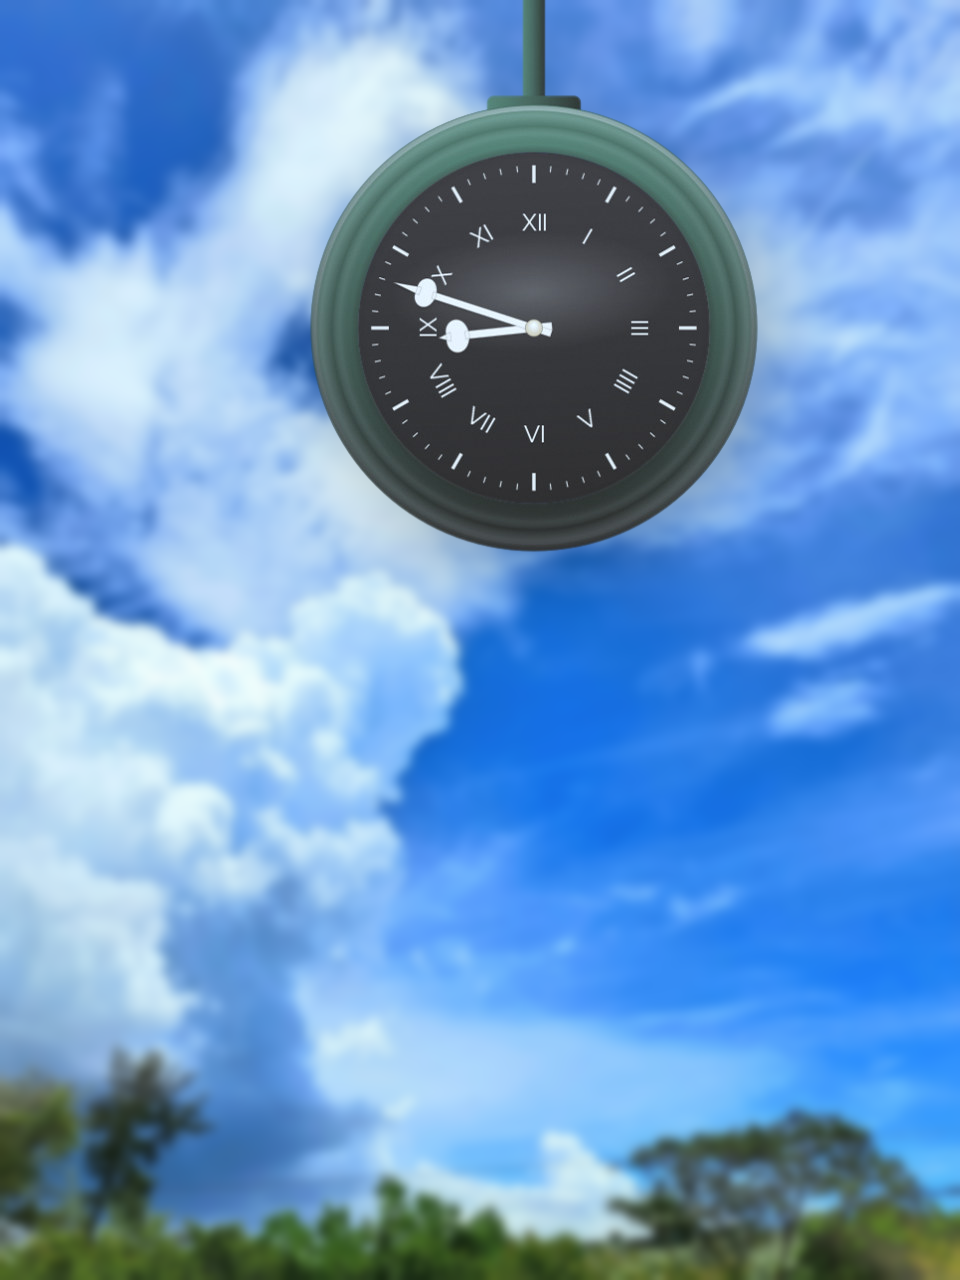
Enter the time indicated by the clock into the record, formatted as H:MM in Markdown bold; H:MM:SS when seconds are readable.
**8:48**
